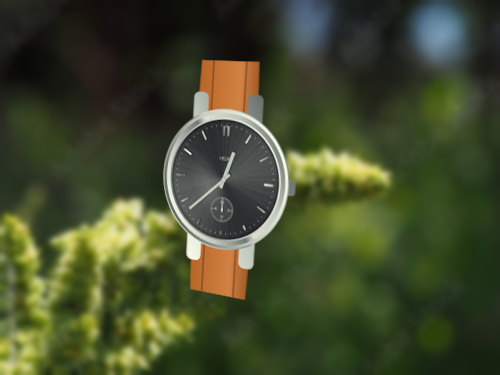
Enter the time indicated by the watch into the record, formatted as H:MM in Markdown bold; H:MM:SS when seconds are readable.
**12:38**
